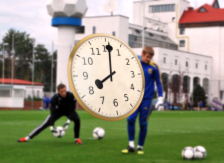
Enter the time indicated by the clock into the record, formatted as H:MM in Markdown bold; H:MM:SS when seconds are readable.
**8:01**
